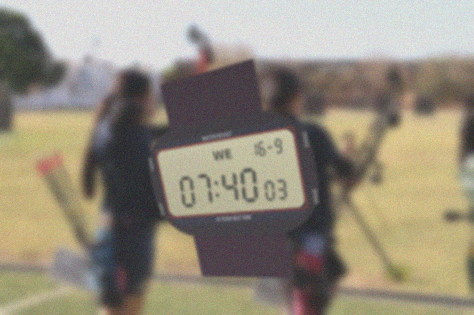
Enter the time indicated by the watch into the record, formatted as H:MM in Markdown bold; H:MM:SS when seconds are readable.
**7:40:03**
